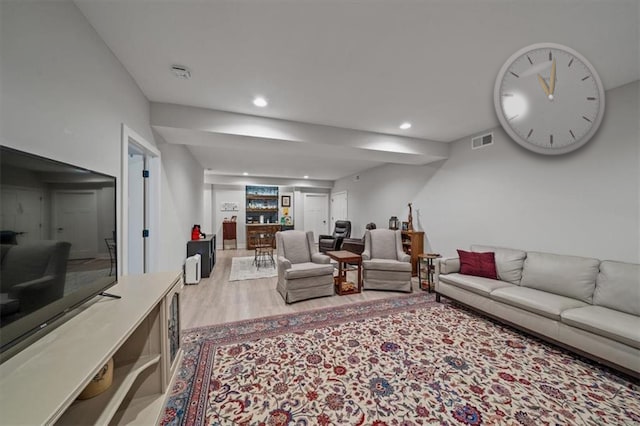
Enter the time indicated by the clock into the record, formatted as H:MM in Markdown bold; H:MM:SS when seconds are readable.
**11:01**
